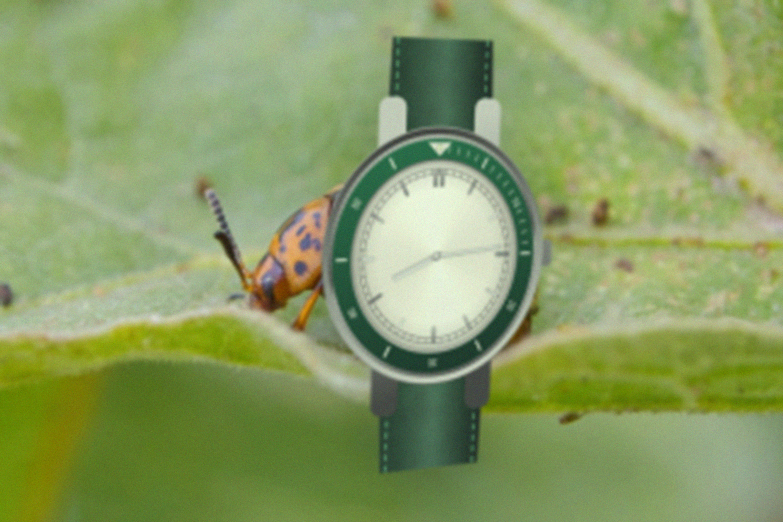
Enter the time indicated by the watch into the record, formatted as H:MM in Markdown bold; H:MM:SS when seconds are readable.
**8:14**
